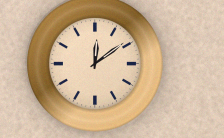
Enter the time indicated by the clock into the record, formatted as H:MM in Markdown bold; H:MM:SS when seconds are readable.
**12:09**
